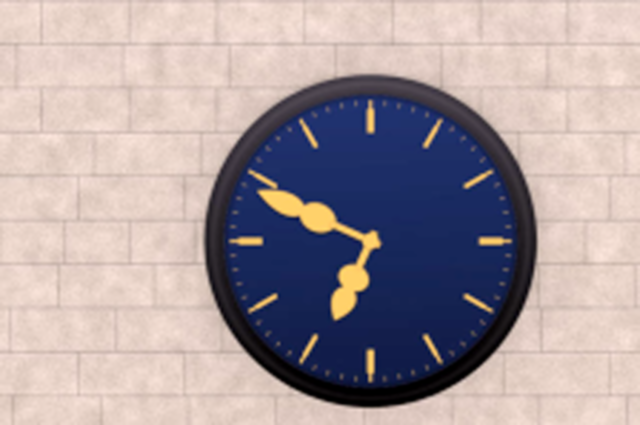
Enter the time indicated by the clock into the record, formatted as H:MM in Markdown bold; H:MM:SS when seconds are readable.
**6:49**
